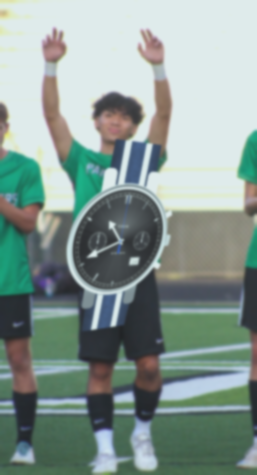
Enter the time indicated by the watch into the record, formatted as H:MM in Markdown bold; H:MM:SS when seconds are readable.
**10:41**
